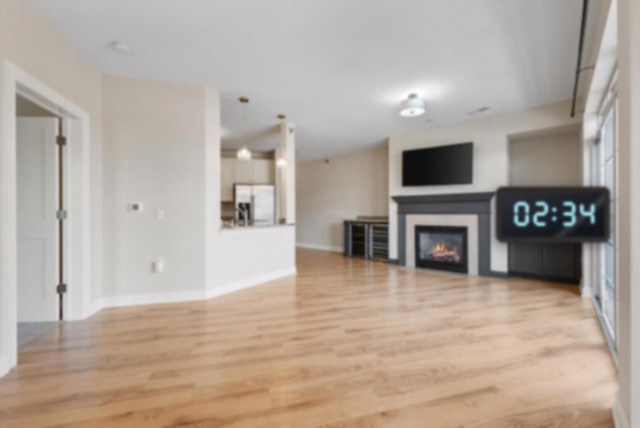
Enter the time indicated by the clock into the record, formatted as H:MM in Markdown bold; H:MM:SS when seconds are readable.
**2:34**
